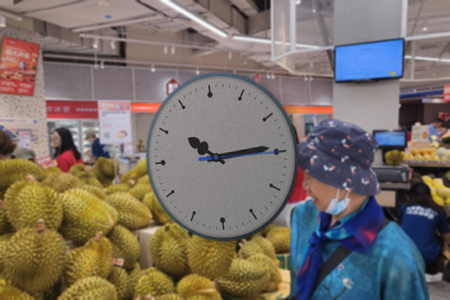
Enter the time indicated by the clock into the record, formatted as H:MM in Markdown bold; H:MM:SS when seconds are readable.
**10:14:15**
